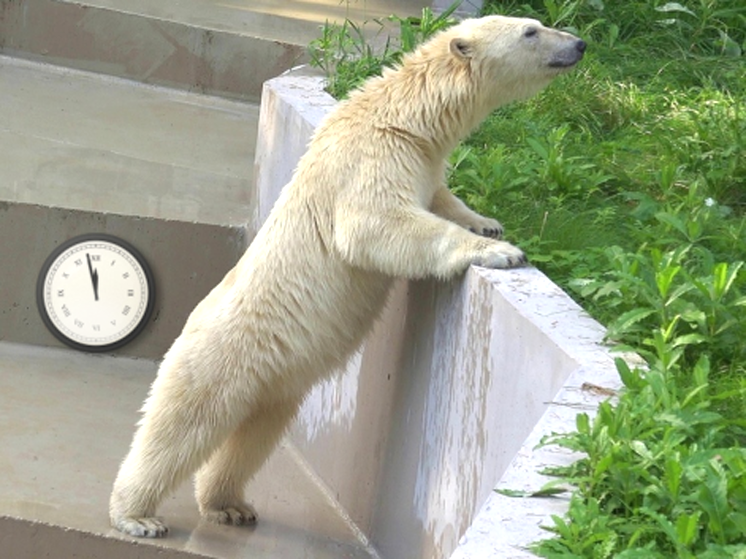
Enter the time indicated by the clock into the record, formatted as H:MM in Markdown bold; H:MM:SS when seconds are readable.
**11:58**
